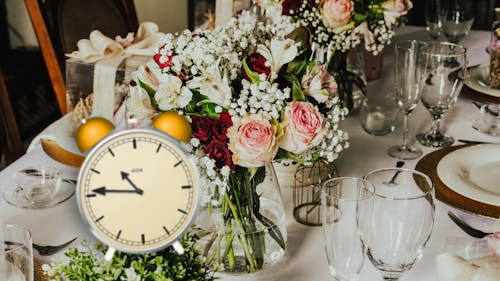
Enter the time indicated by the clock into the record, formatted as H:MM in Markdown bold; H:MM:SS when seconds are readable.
**10:46**
